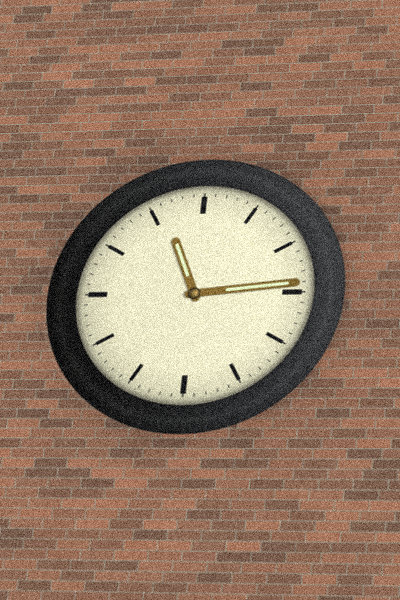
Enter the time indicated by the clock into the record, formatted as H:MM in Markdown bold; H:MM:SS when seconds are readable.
**11:14**
